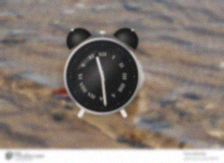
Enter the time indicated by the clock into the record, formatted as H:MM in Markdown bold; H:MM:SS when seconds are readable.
**11:29**
